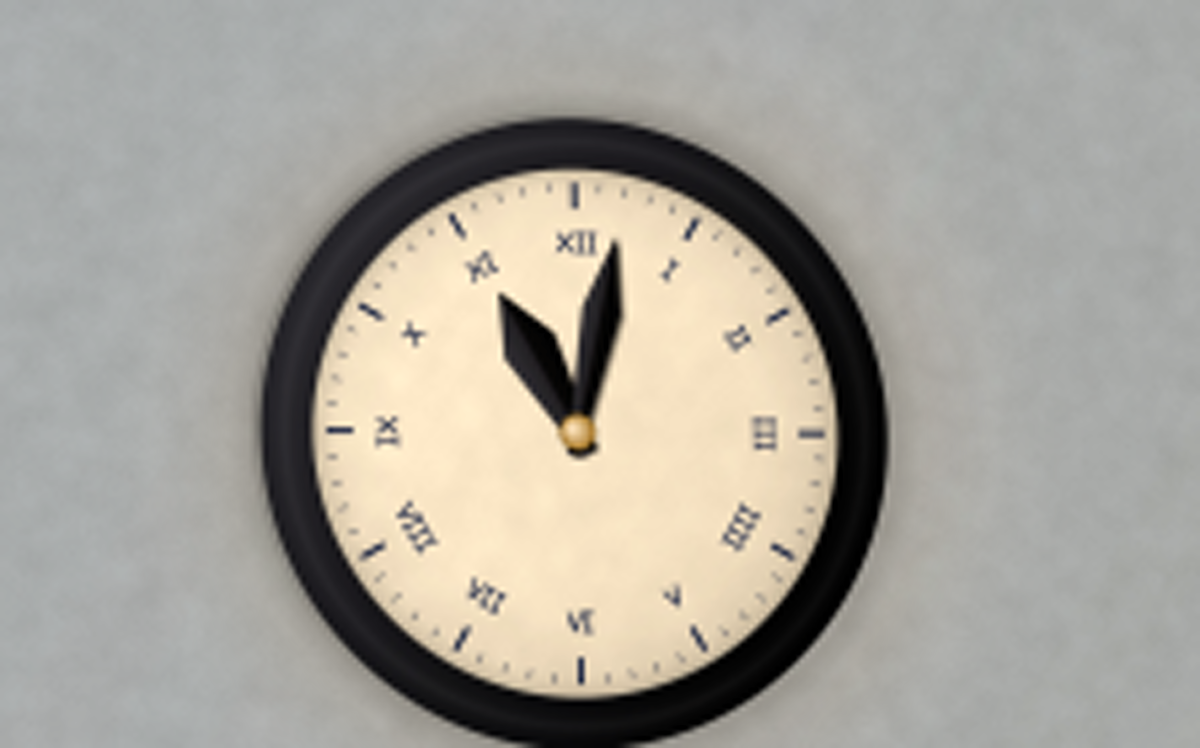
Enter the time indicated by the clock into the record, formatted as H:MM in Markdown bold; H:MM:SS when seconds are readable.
**11:02**
